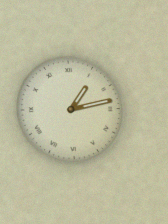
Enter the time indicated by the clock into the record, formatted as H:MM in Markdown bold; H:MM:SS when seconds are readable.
**1:13**
